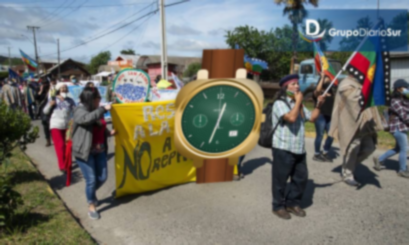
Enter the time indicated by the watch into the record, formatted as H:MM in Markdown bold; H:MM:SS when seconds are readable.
**12:33**
